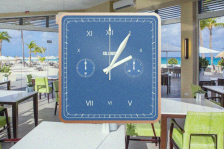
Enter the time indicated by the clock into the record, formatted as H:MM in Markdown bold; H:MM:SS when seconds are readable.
**2:05**
